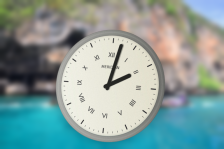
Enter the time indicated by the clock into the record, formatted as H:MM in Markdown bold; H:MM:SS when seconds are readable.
**2:02**
